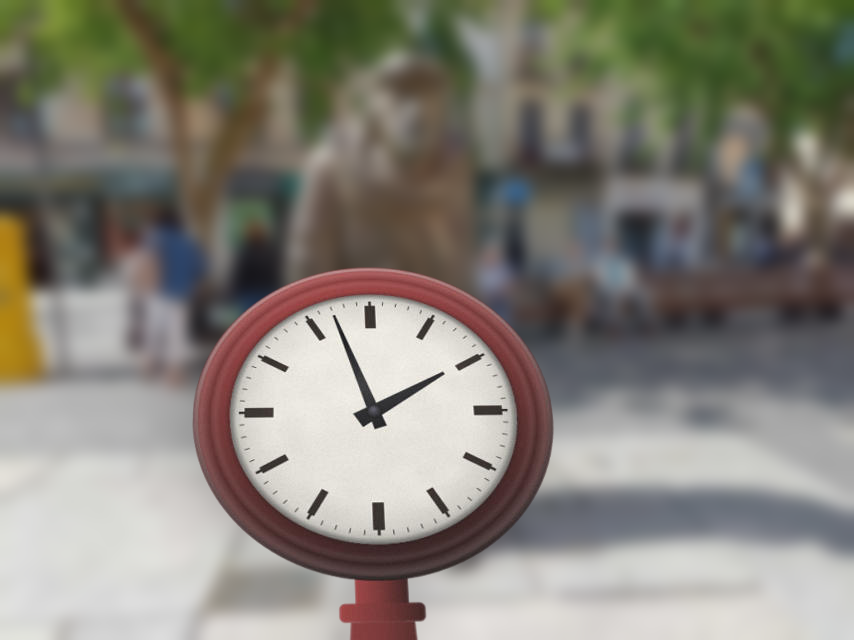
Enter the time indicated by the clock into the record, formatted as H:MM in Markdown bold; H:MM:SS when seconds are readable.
**1:57**
